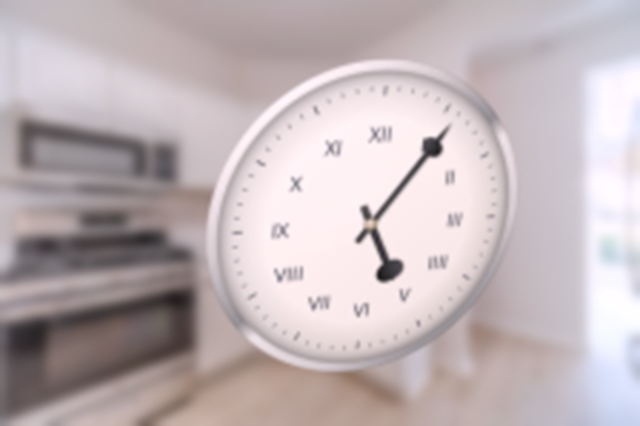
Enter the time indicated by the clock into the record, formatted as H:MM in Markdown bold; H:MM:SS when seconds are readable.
**5:06**
